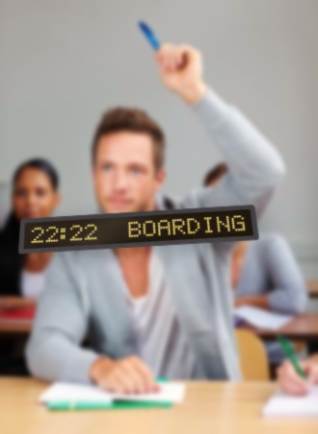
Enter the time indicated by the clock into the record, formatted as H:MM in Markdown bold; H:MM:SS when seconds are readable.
**22:22**
